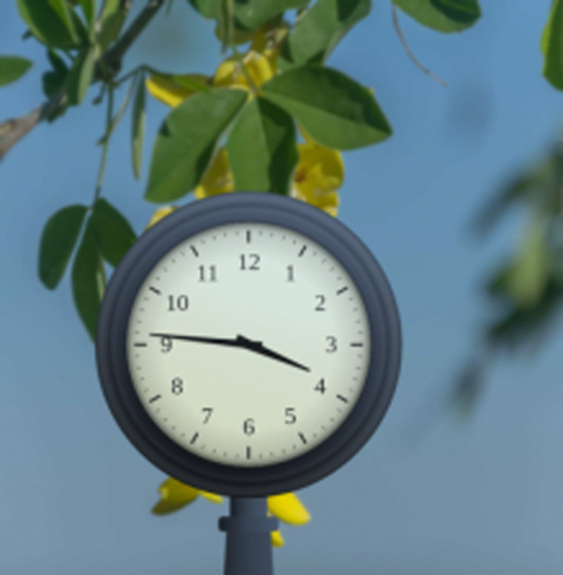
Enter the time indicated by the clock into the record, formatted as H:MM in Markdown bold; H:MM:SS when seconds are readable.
**3:46**
